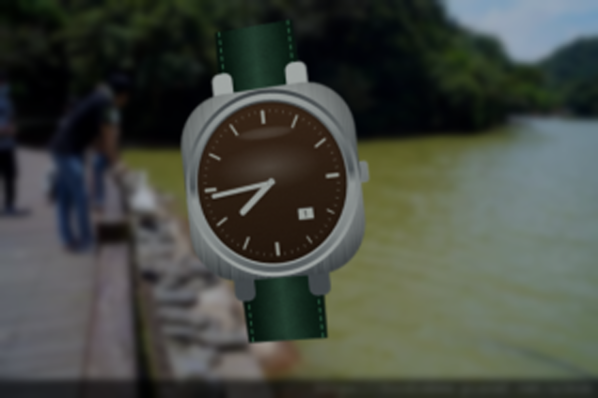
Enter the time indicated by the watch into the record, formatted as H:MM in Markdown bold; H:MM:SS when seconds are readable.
**7:44**
